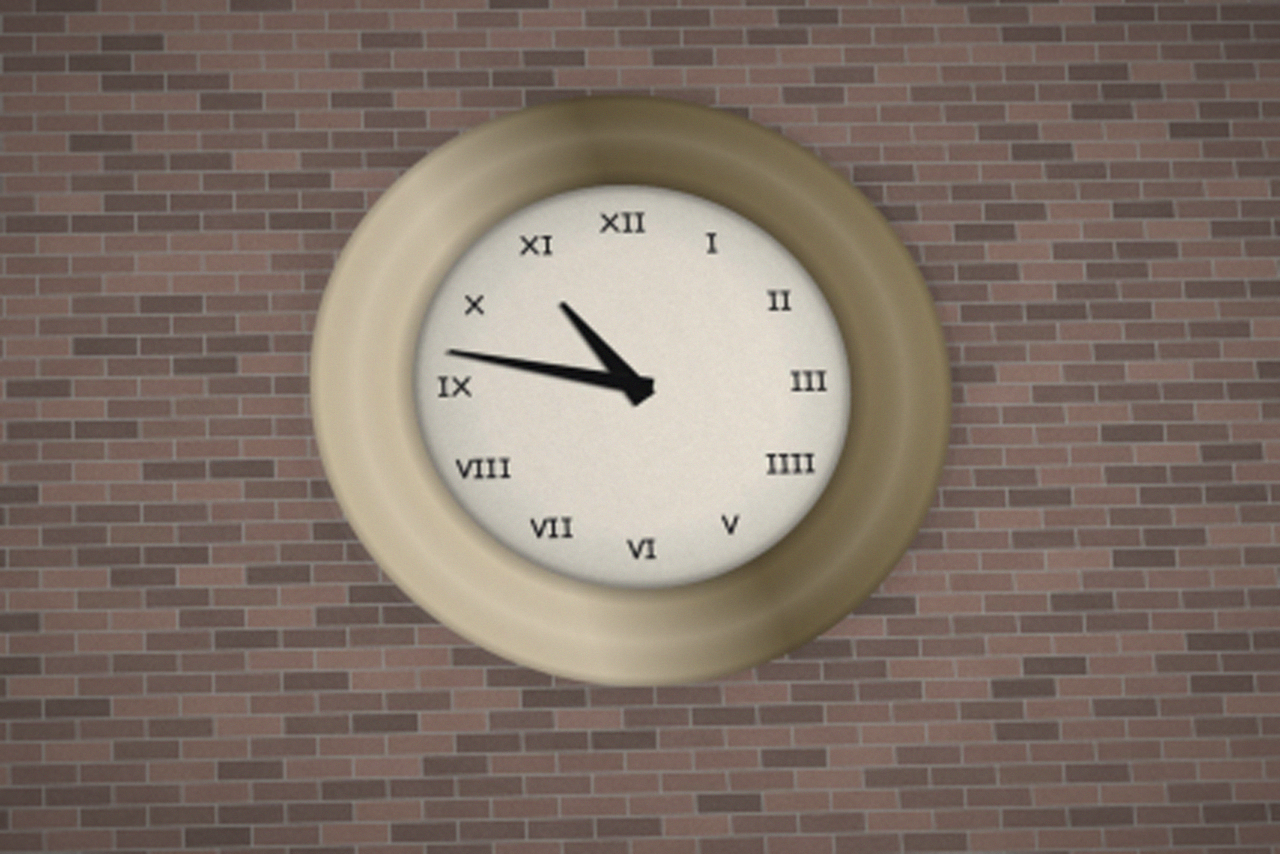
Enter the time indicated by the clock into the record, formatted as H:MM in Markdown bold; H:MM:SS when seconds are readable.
**10:47**
